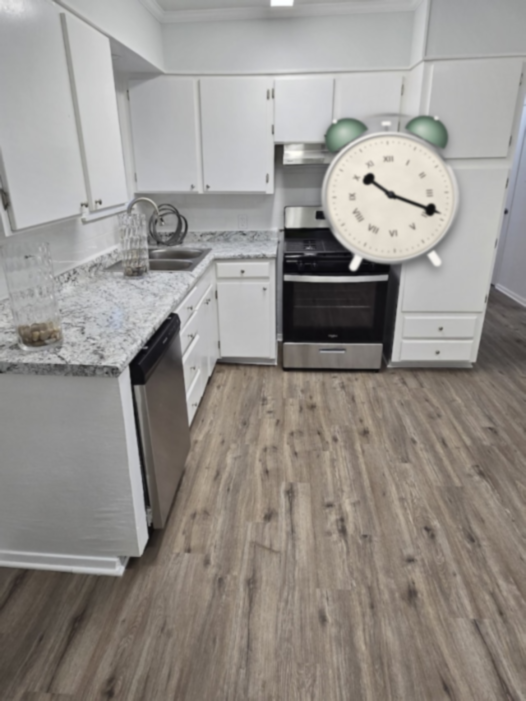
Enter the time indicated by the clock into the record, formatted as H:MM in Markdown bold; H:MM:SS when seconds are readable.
**10:19**
